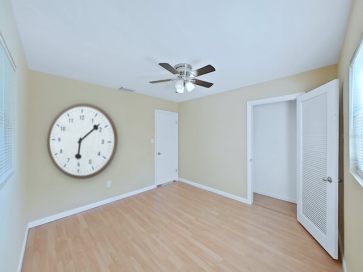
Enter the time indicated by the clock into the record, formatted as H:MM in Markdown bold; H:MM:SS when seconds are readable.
**6:08**
